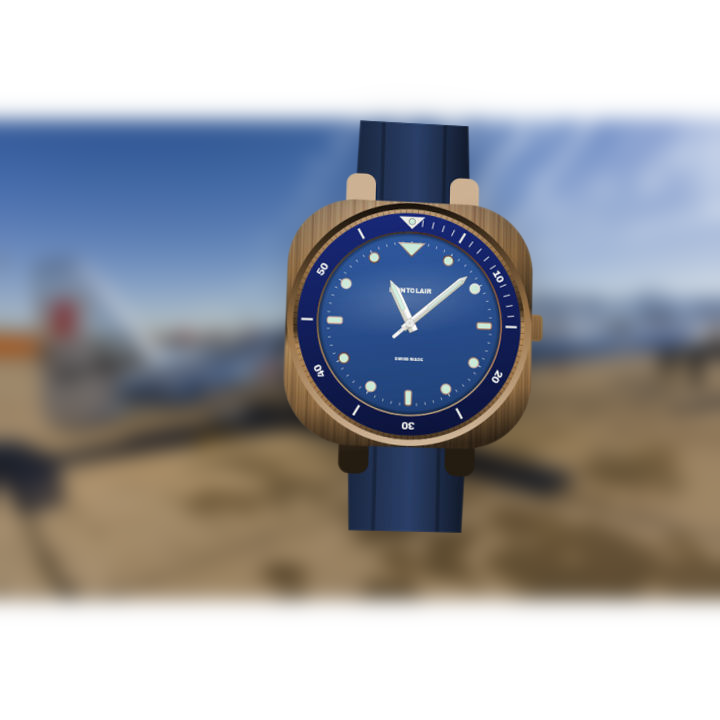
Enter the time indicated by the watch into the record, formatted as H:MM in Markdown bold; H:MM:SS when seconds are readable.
**11:08:08**
